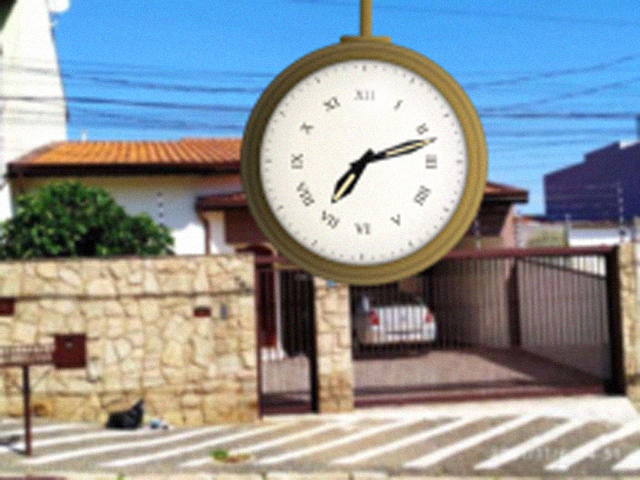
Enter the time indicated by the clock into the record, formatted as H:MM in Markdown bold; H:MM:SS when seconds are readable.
**7:12**
